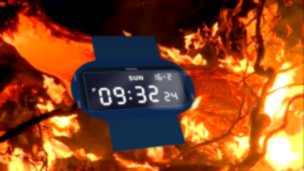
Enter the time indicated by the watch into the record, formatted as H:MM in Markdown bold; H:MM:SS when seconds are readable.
**9:32**
